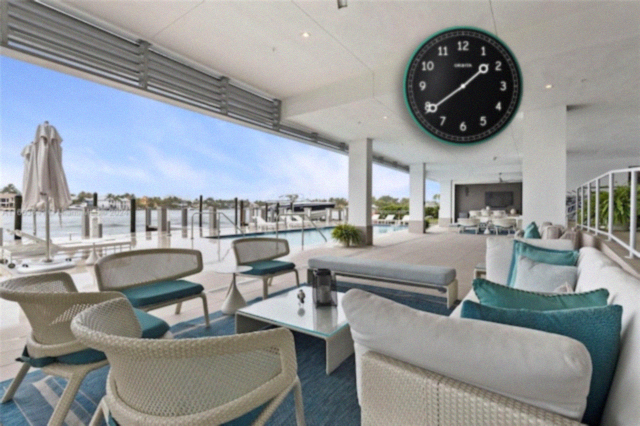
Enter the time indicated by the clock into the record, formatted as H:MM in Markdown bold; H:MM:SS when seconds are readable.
**1:39**
